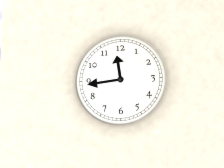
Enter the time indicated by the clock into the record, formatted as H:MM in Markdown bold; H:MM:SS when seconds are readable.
**11:44**
